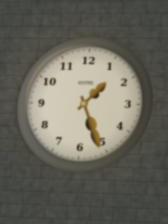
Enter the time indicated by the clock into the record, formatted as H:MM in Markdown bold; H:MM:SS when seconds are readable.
**1:26**
